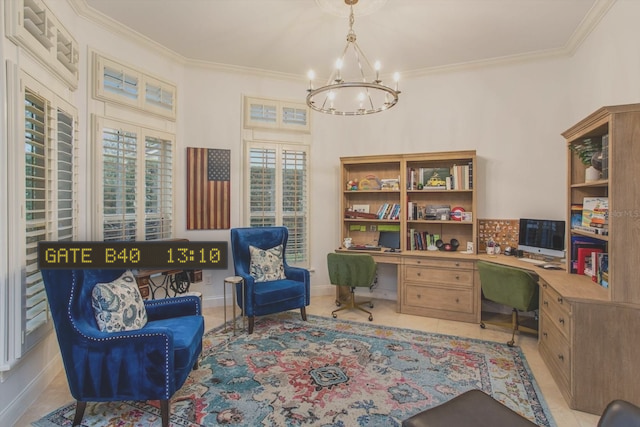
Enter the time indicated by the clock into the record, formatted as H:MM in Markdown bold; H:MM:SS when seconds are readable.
**13:10**
